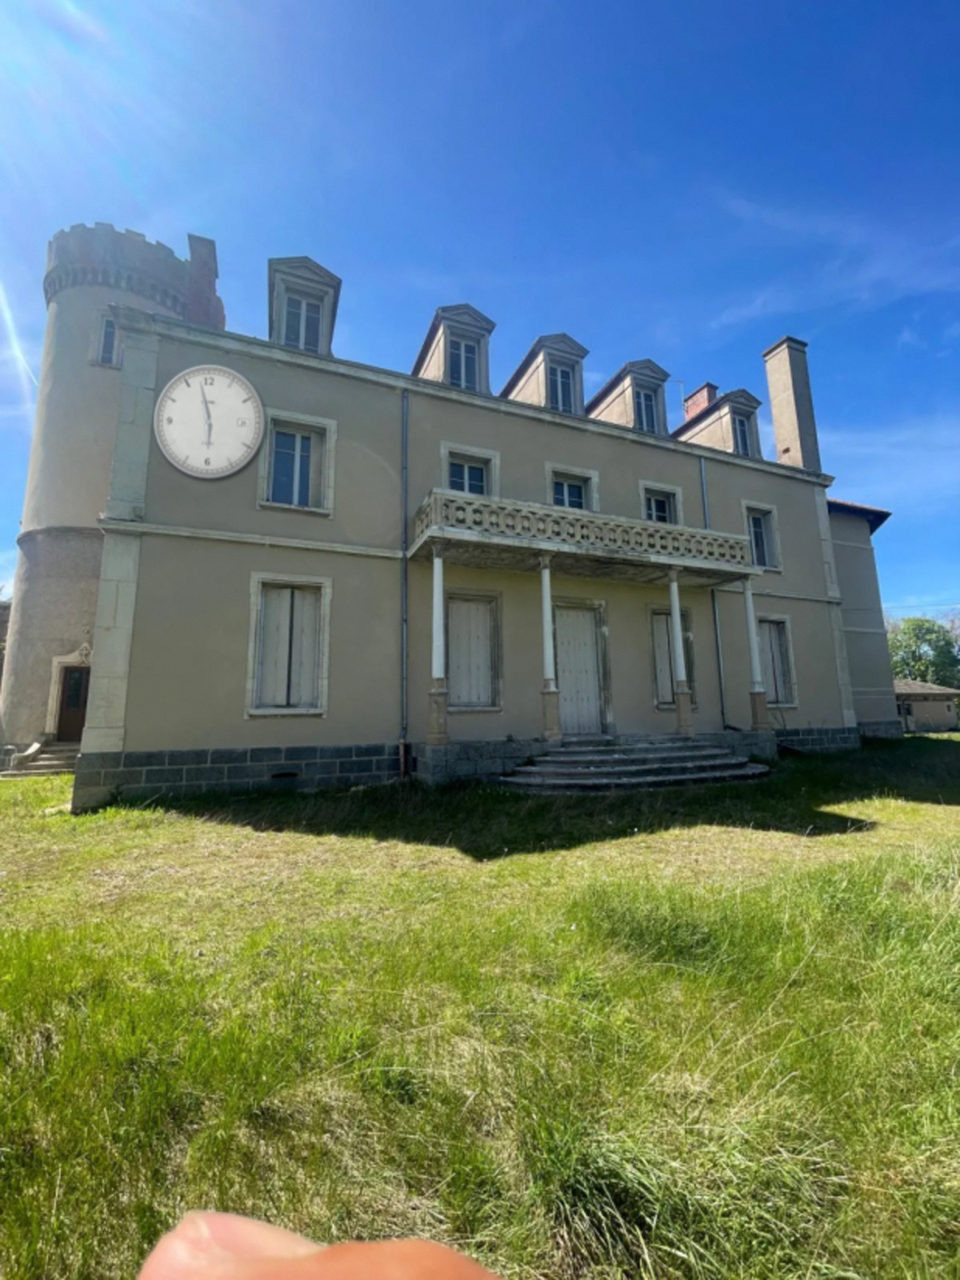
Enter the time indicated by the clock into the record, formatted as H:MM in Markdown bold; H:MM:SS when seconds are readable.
**5:58**
